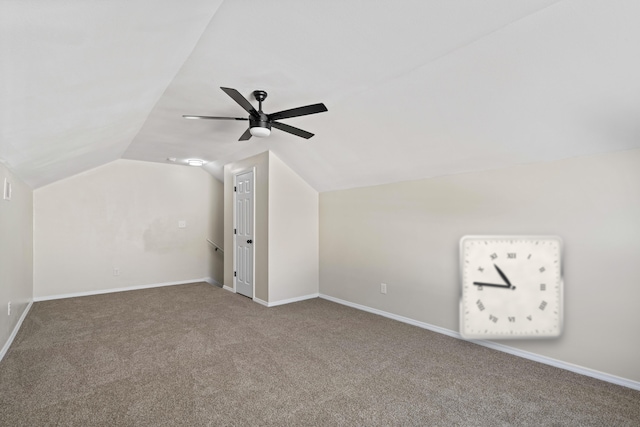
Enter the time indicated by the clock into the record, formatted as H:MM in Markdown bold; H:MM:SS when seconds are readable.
**10:46**
